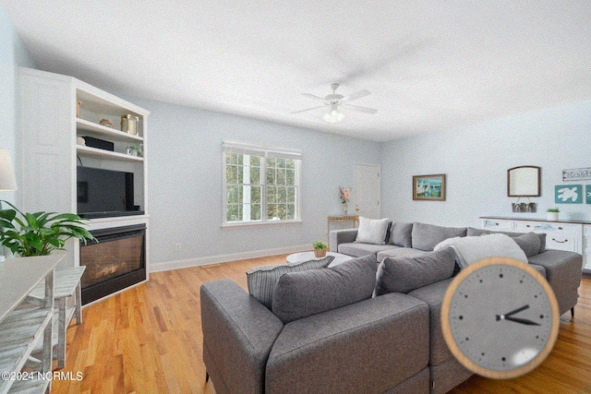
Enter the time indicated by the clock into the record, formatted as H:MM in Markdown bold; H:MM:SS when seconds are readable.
**2:17**
